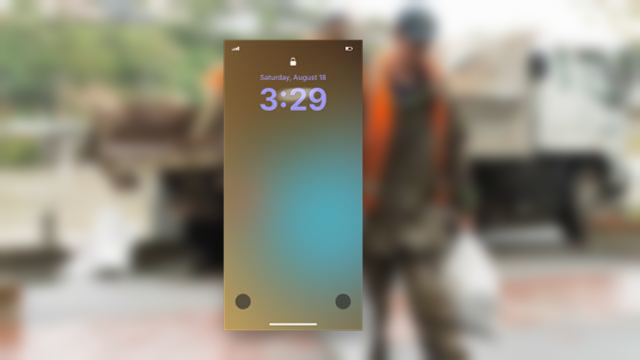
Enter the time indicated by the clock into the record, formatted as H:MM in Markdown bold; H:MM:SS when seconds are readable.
**3:29**
